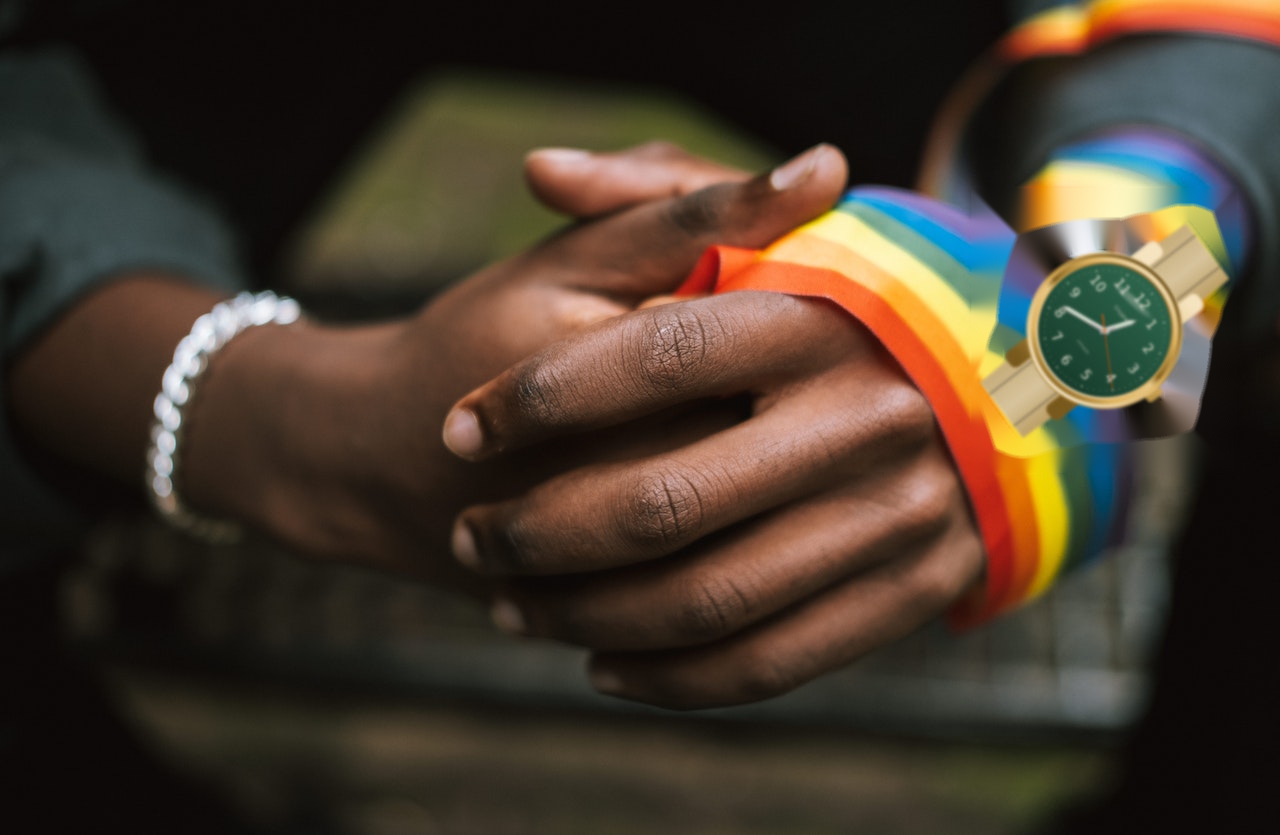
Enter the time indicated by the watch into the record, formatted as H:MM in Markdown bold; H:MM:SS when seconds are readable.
**12:41:20**
